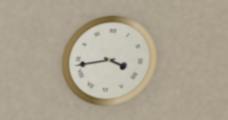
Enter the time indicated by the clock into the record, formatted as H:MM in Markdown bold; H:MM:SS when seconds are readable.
**3:43**
